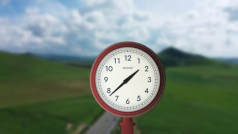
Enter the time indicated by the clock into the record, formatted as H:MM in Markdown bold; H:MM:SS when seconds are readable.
**1:38**
